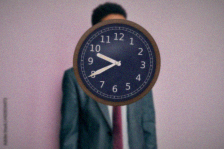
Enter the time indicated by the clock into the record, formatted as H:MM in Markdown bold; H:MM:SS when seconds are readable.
**9:40**
